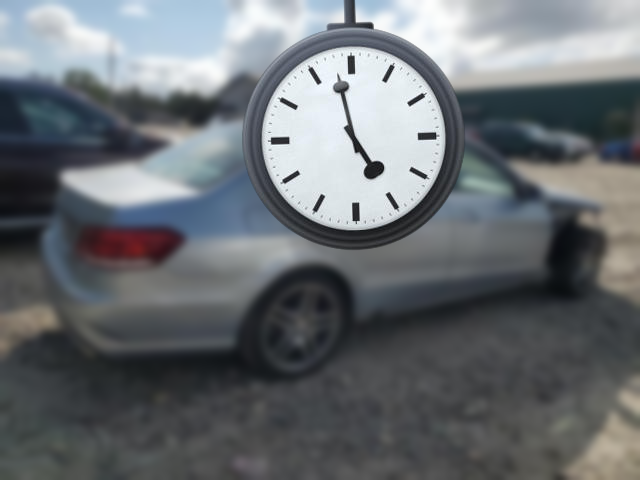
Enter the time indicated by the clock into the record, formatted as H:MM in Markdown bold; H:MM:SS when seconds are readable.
**4:58**
